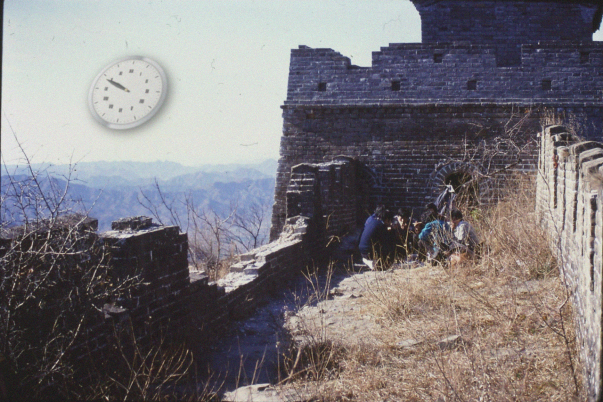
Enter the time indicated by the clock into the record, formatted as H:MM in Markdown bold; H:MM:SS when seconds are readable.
**9:49**
